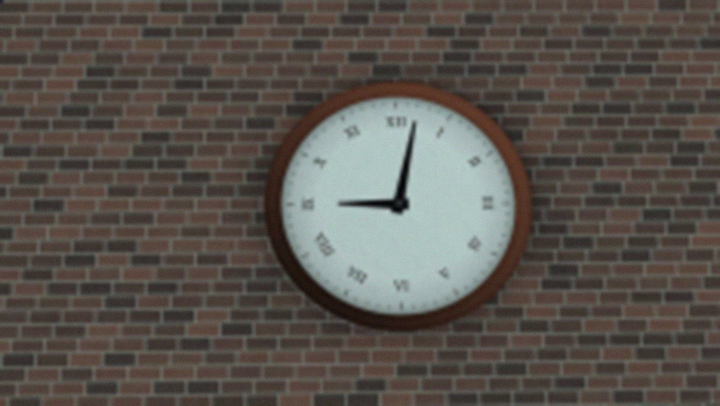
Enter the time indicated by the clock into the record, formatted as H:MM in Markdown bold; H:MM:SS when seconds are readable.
**9:02**
